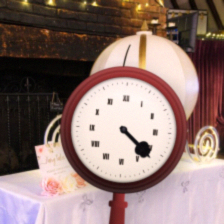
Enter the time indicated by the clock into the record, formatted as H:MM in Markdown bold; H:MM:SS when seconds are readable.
**4:22**
